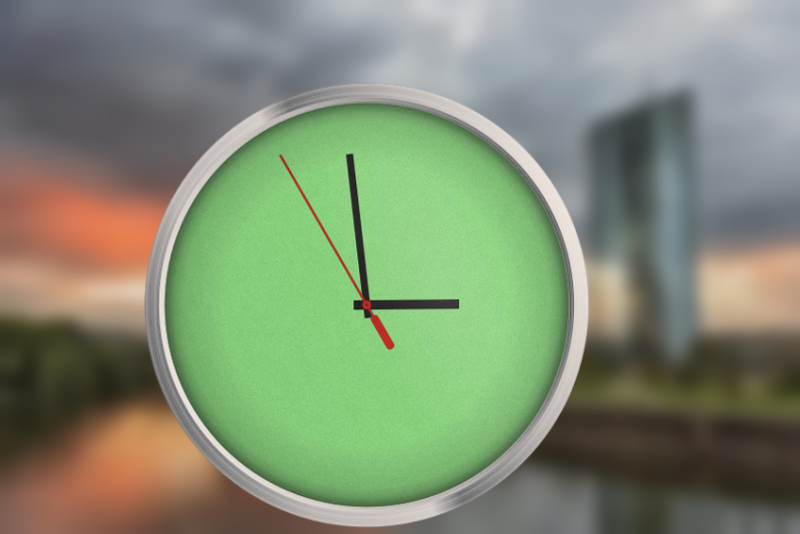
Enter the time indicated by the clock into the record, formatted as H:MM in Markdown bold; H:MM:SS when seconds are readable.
**2:58:55**
